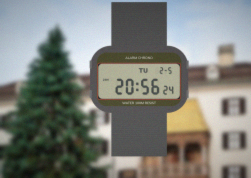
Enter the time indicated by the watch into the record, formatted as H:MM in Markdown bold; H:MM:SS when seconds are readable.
**20:56:24**
